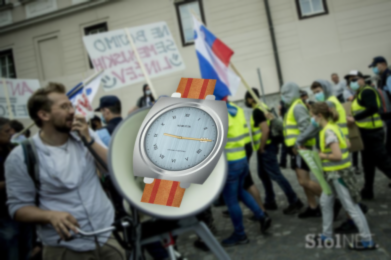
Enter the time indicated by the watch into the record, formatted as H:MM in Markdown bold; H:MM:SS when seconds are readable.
**9:15**
